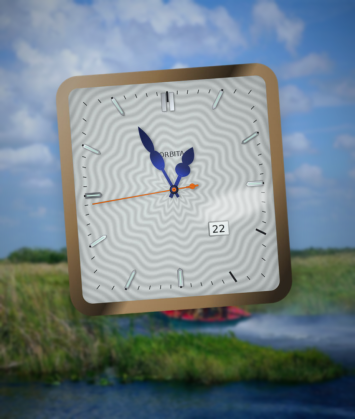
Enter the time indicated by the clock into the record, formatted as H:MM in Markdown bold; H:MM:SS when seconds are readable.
**12:55:44**
